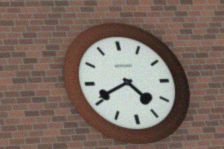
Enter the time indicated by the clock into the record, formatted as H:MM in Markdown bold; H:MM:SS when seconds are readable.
**4:41**
